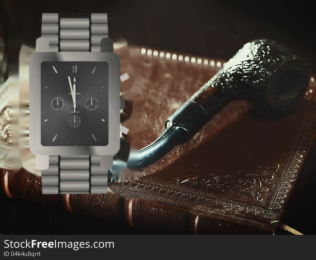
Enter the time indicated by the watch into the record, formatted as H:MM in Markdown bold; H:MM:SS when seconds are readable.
**11:58**
